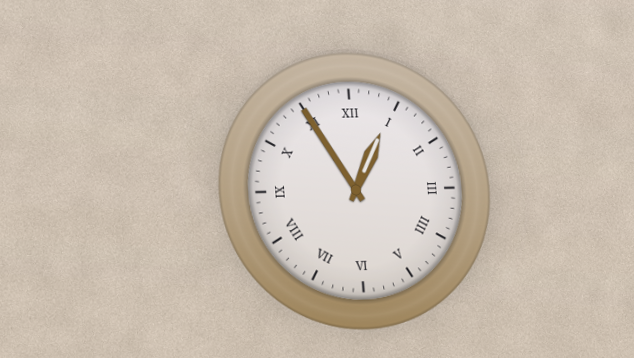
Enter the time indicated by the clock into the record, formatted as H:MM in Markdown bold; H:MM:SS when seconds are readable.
**12:55**
